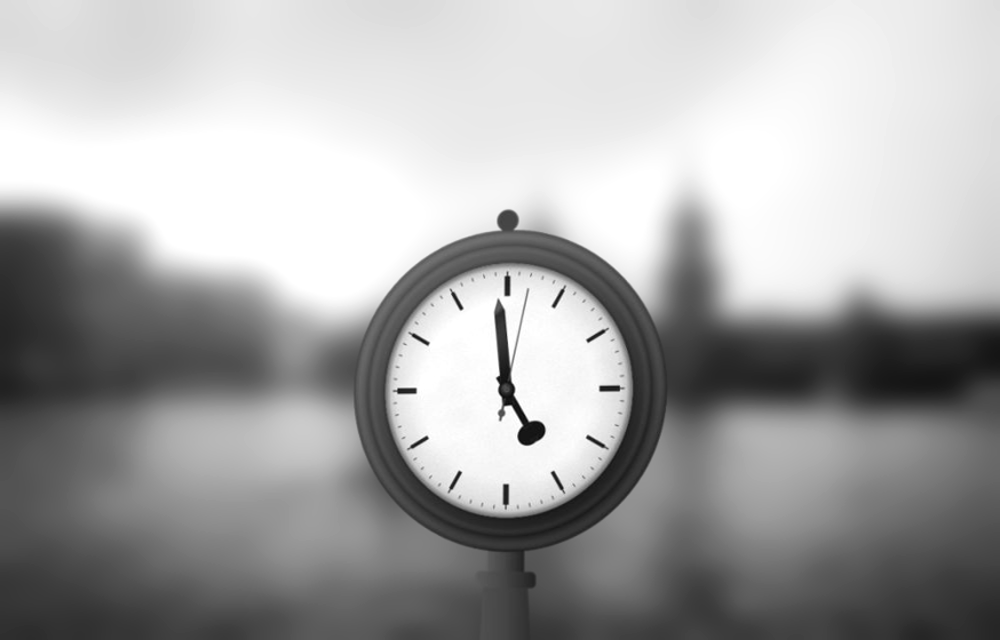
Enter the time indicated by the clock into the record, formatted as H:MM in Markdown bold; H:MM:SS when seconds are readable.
**4:59:02**
